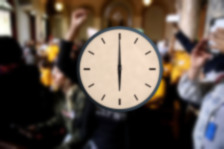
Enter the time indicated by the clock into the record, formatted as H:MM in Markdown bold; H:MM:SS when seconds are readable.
**6:00**
